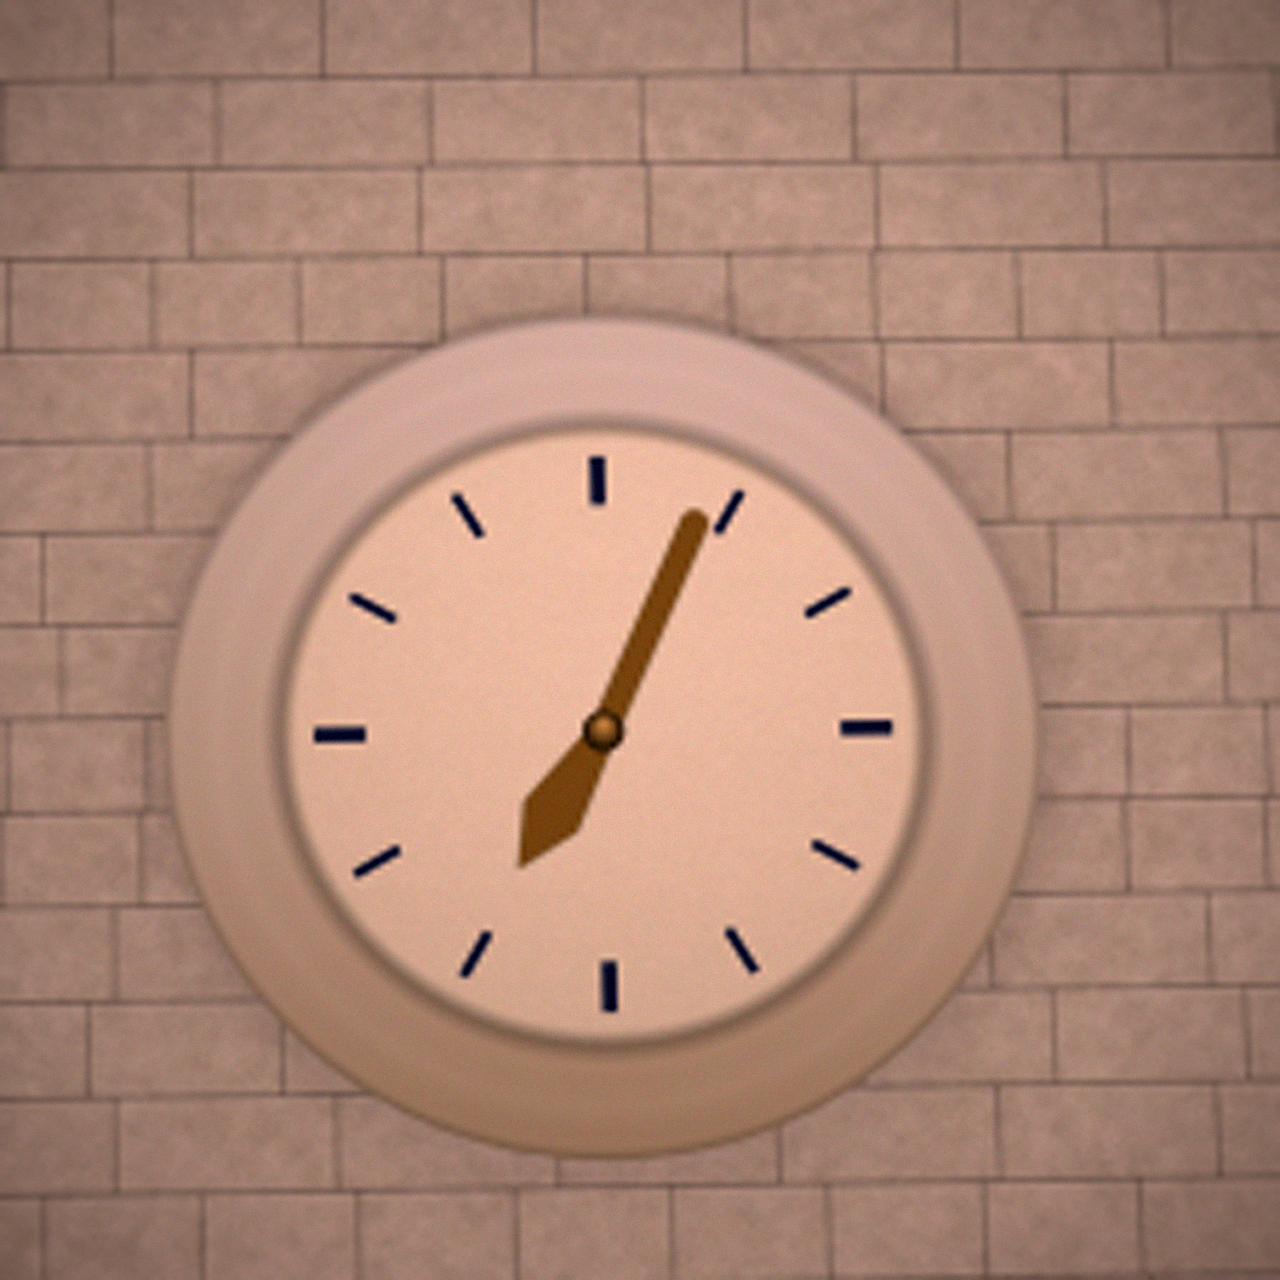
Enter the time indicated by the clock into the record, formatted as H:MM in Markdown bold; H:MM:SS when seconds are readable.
**7:04**
